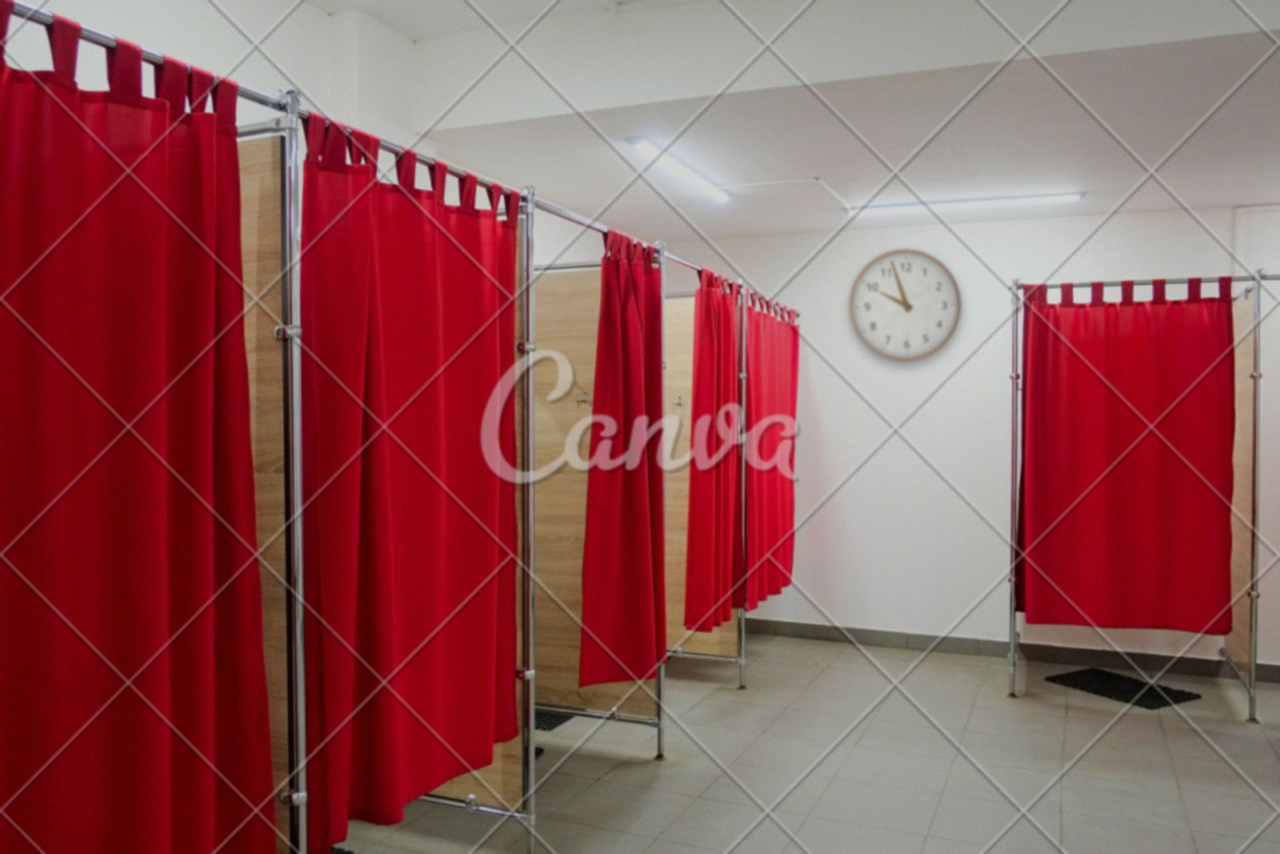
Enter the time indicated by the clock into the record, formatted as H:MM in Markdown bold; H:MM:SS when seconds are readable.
**9:57**
